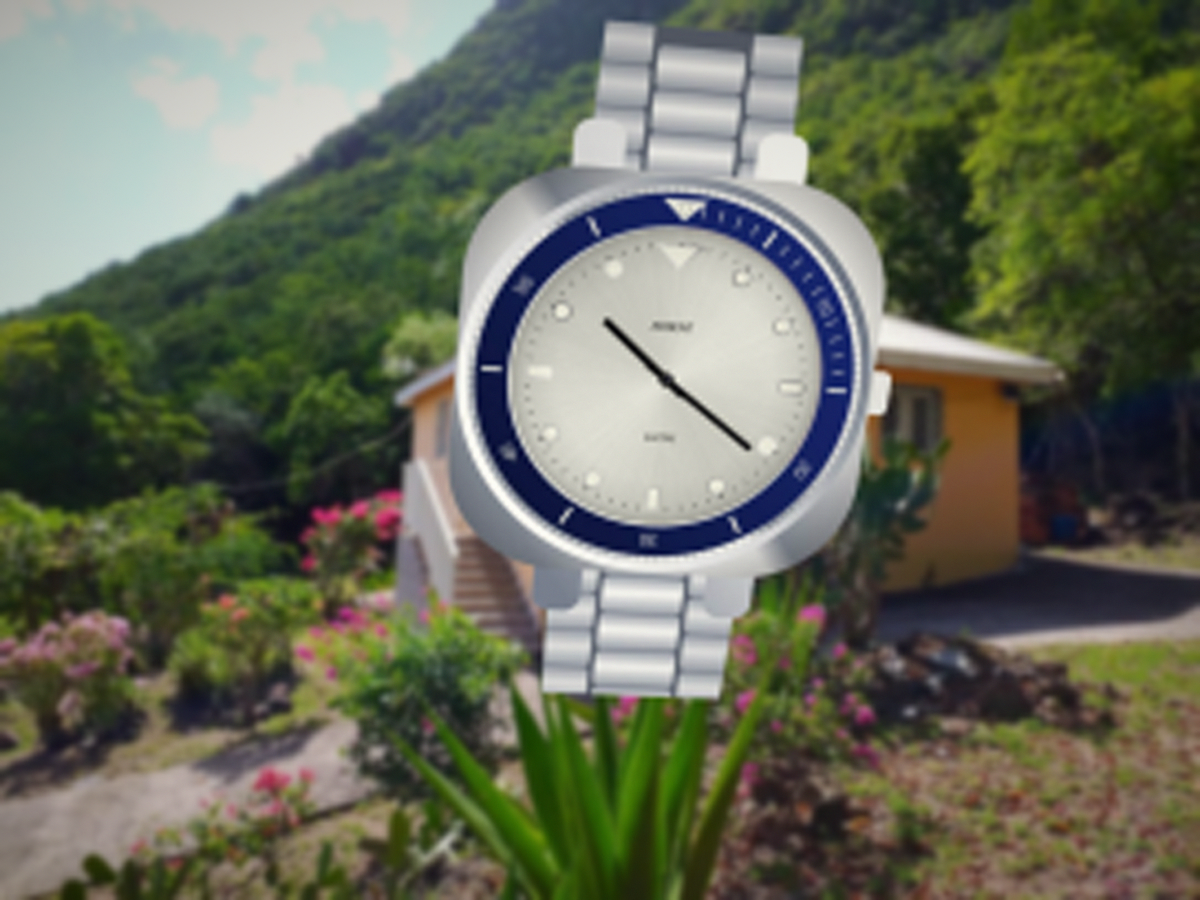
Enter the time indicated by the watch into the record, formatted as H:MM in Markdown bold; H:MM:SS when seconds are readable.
**10:21**
